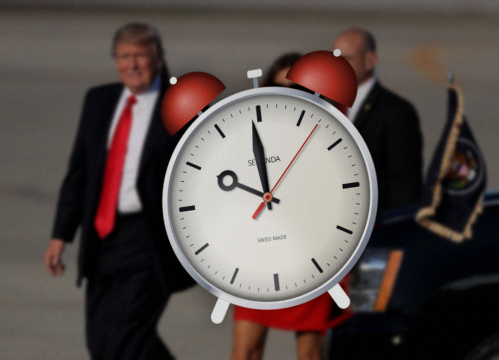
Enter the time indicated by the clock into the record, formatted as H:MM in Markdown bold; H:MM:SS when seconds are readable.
**9:59:07**
